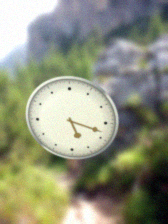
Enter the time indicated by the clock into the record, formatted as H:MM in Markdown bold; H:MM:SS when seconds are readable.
**5:18**
